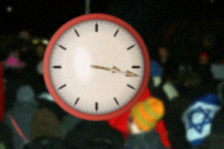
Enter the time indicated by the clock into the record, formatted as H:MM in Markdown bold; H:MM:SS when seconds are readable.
**3:17**
